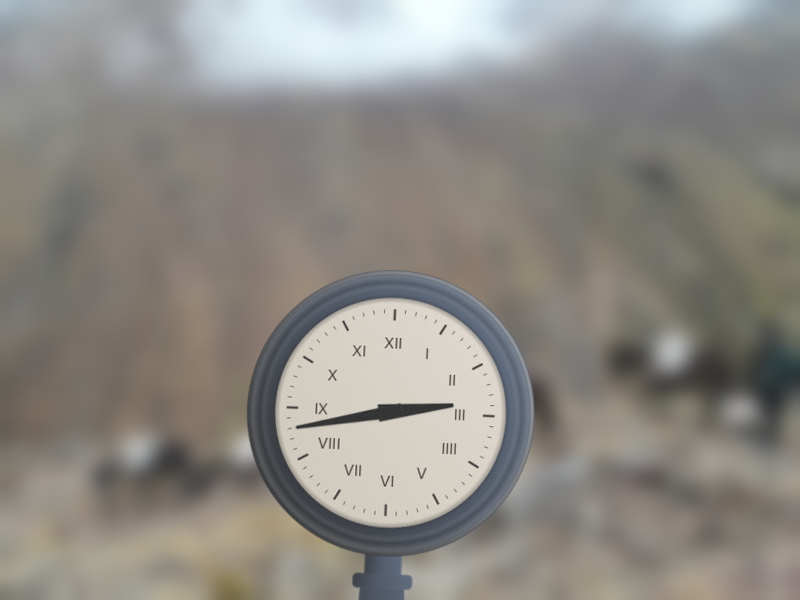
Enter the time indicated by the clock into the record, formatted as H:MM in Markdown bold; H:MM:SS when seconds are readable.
**2:43**
